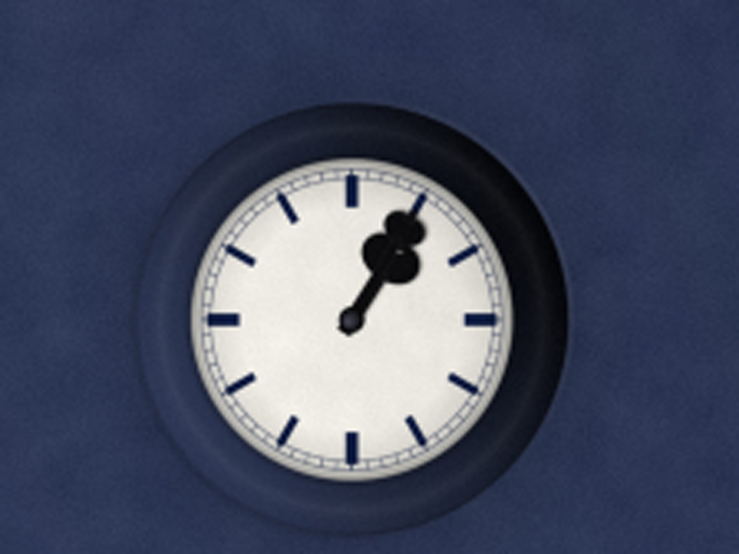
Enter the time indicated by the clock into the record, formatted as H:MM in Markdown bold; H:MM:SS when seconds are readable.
**1:05**
